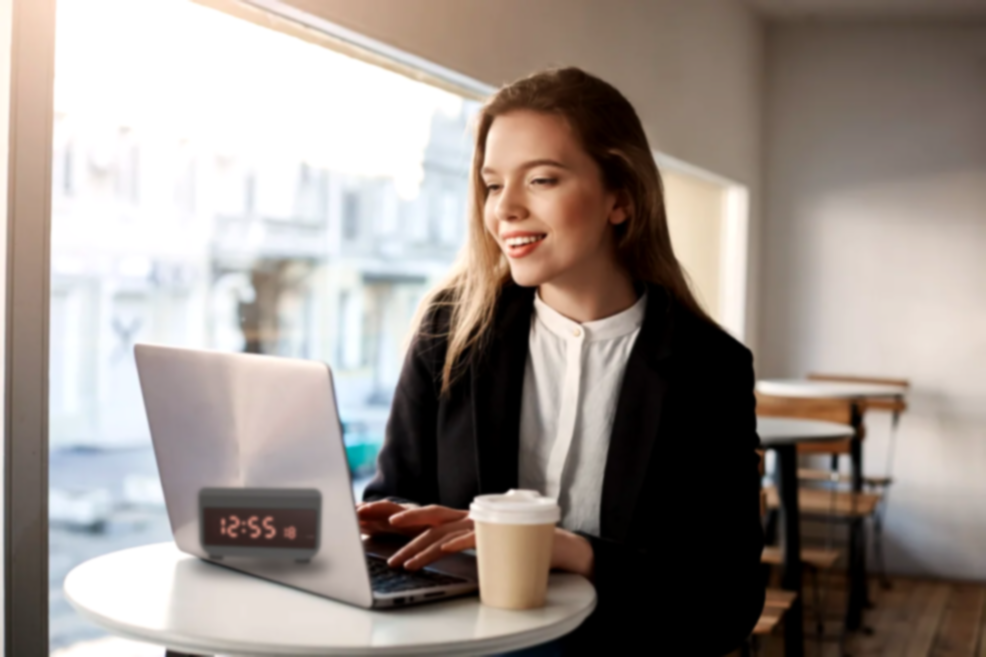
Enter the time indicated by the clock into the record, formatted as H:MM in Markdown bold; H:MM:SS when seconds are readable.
**12:55**
